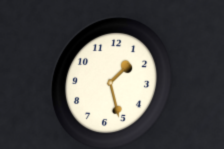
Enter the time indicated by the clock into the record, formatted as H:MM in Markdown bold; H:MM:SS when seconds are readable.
**1:26**
